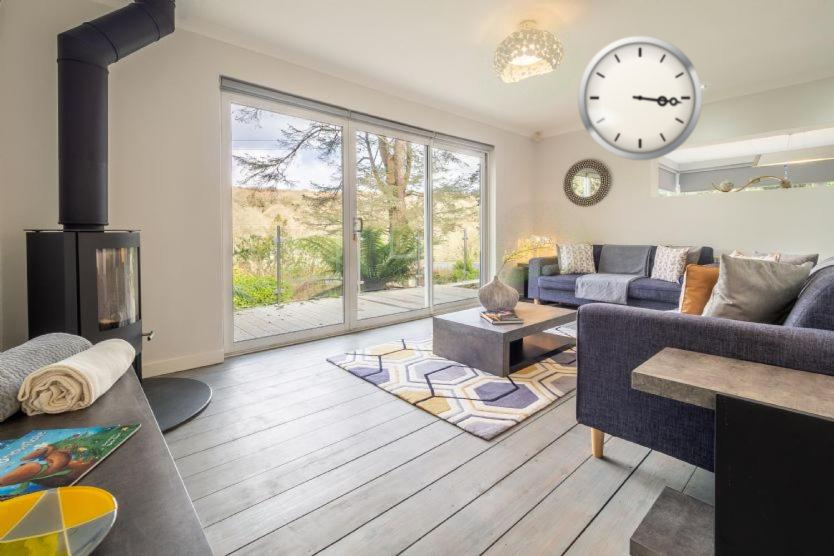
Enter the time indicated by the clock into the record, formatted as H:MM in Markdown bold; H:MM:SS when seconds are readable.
**3:16**
